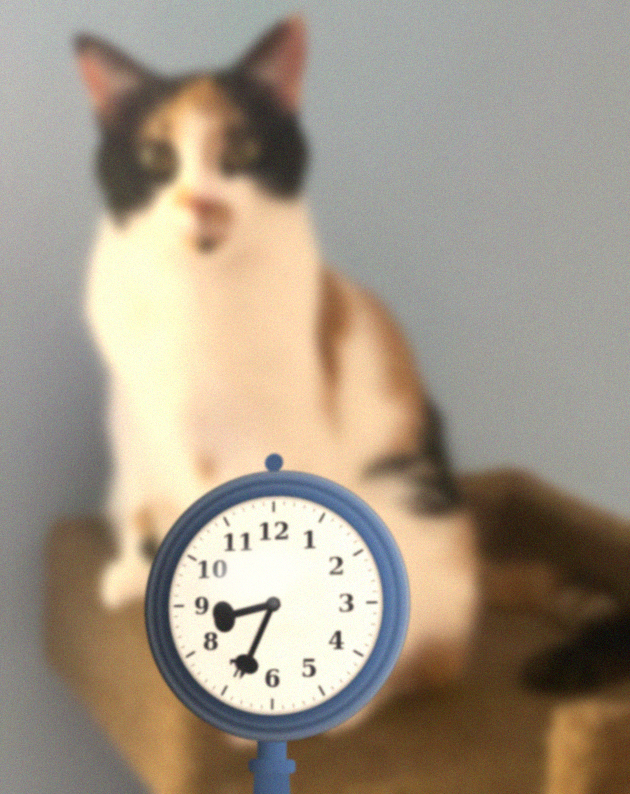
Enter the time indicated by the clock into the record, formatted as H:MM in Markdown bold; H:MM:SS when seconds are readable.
**8:34**
